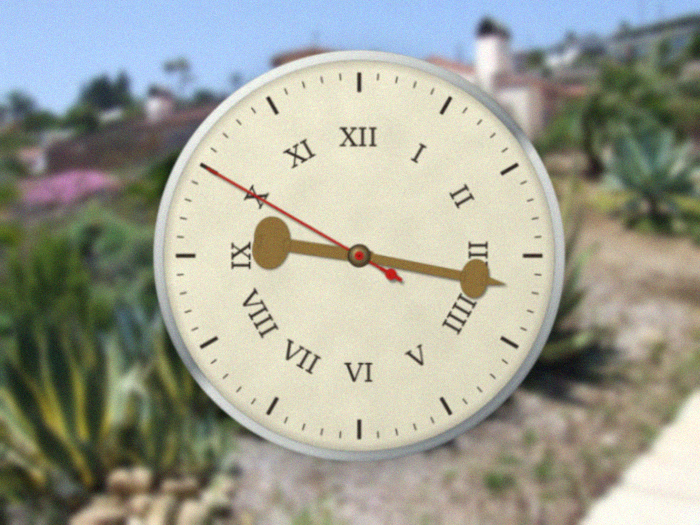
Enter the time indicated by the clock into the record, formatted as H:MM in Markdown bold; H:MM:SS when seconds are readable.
**9:16:50**
